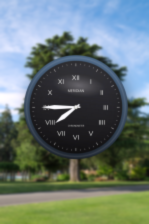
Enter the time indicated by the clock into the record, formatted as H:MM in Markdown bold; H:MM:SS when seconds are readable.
**7:45**
